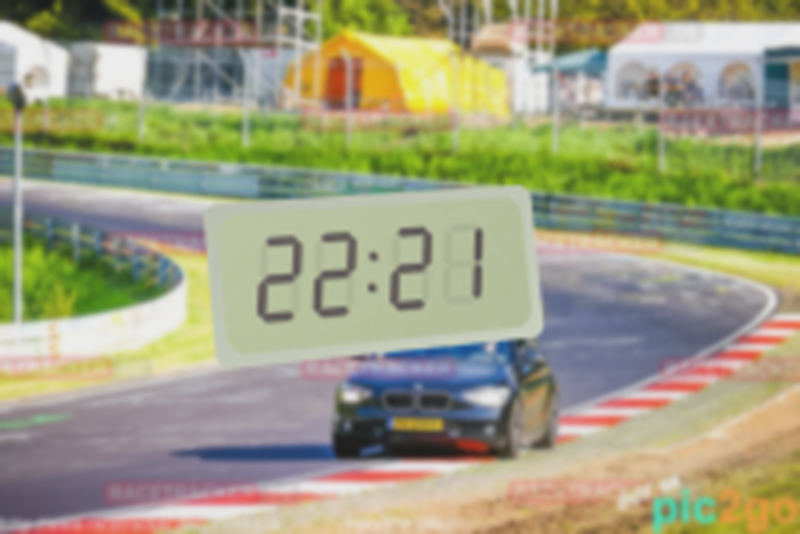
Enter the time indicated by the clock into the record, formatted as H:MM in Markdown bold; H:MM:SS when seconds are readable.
**22:21**
